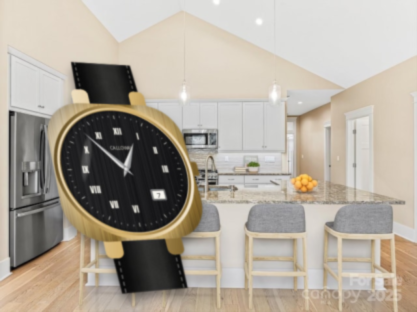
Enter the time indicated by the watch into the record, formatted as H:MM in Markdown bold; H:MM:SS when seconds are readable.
**12:53**
